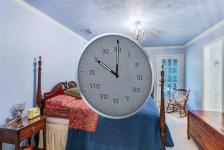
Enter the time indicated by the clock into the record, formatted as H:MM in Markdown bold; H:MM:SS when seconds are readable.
**10:00**
